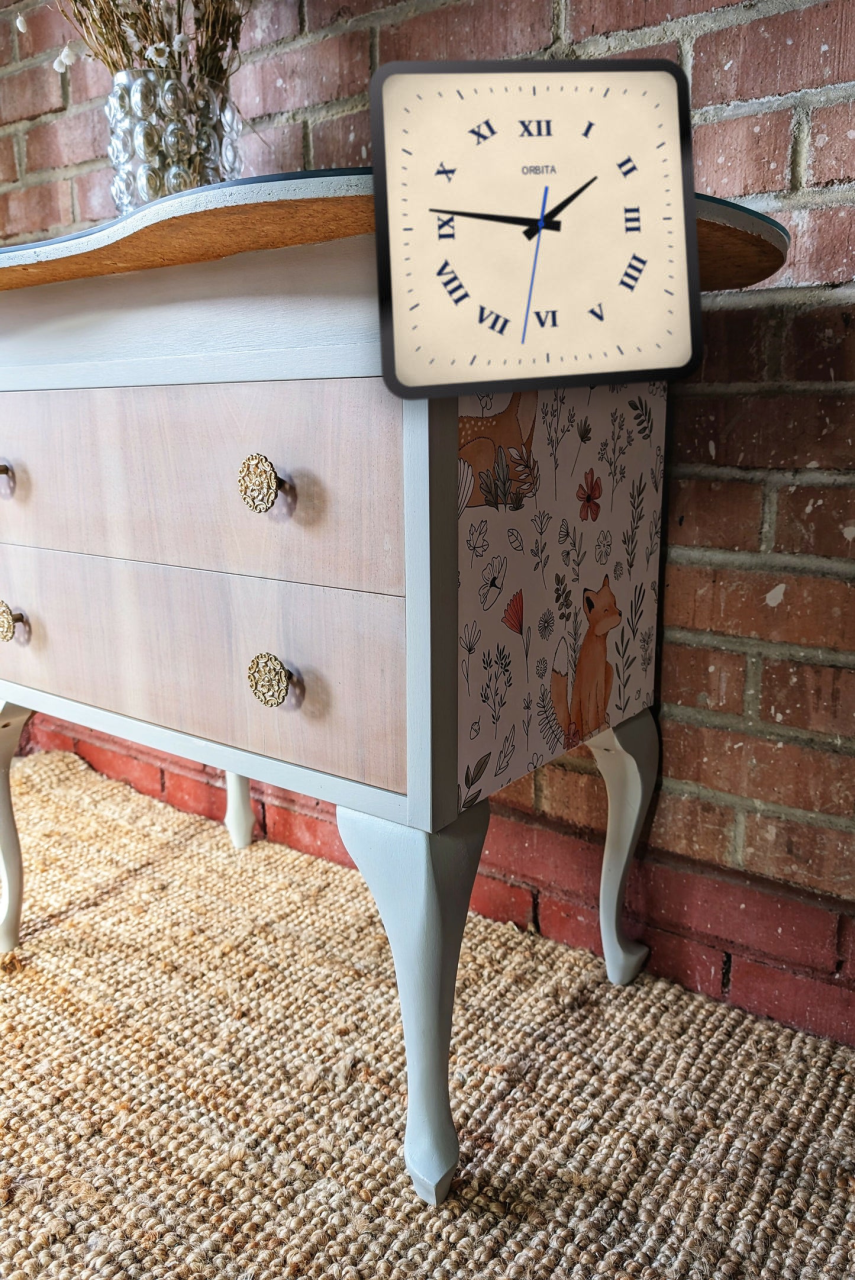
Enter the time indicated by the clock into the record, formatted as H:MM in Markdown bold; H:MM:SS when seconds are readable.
**1:46:32**
